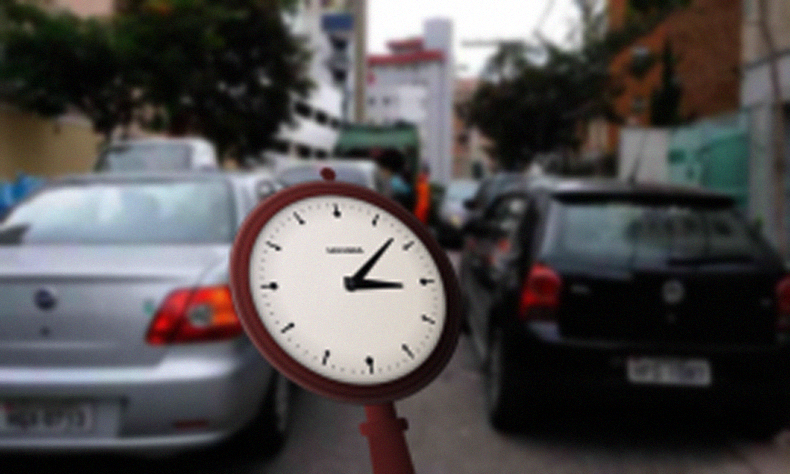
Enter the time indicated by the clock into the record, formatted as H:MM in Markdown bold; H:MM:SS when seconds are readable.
**3:08**
